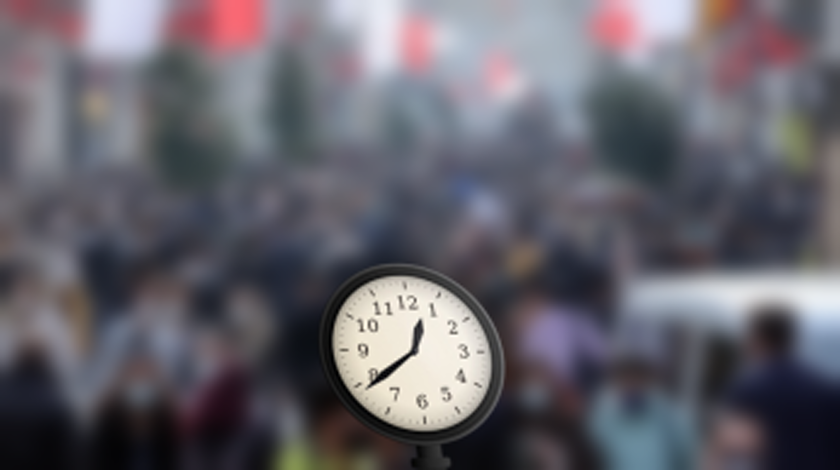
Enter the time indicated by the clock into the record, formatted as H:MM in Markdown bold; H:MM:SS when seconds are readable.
**12:39**
